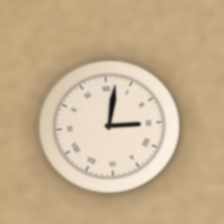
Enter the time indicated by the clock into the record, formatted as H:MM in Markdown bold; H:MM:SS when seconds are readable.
**3:02**
